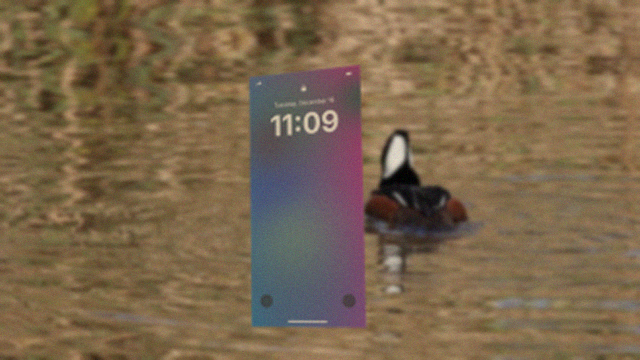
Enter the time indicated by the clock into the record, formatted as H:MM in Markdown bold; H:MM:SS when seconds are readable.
**11:09**
